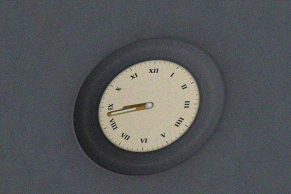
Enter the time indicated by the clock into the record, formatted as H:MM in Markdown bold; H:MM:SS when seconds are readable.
**8:43**
